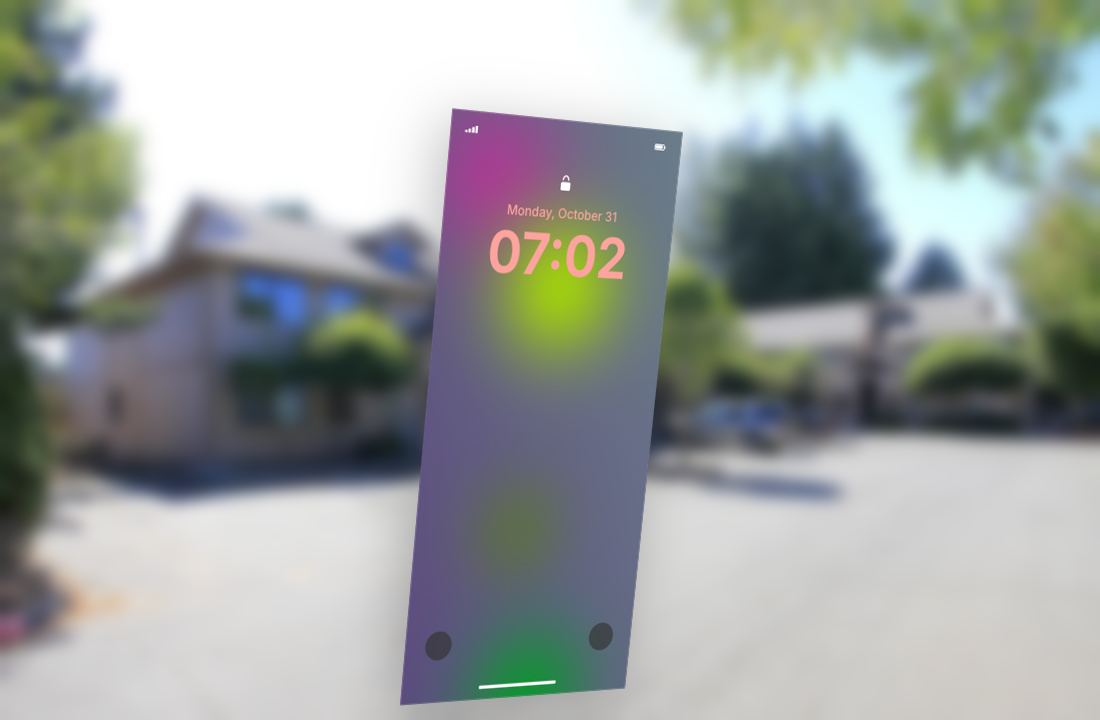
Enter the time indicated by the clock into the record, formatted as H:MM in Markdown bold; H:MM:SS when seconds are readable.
**7:02**
